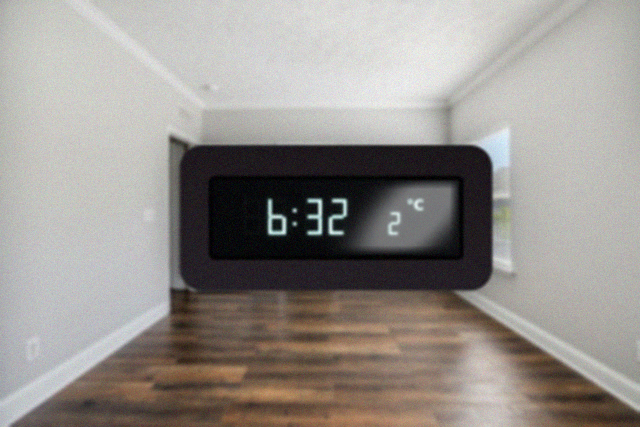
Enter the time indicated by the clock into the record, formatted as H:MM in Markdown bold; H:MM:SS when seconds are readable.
**6:32**
